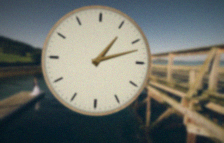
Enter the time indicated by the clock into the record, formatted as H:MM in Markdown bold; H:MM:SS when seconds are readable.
**1:12**
